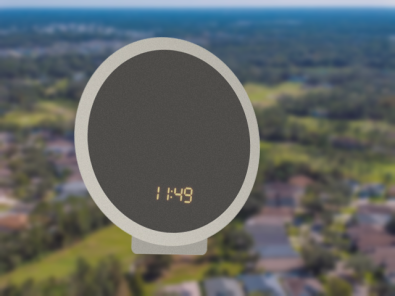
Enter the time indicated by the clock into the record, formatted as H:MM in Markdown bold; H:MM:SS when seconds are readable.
**11:49**
